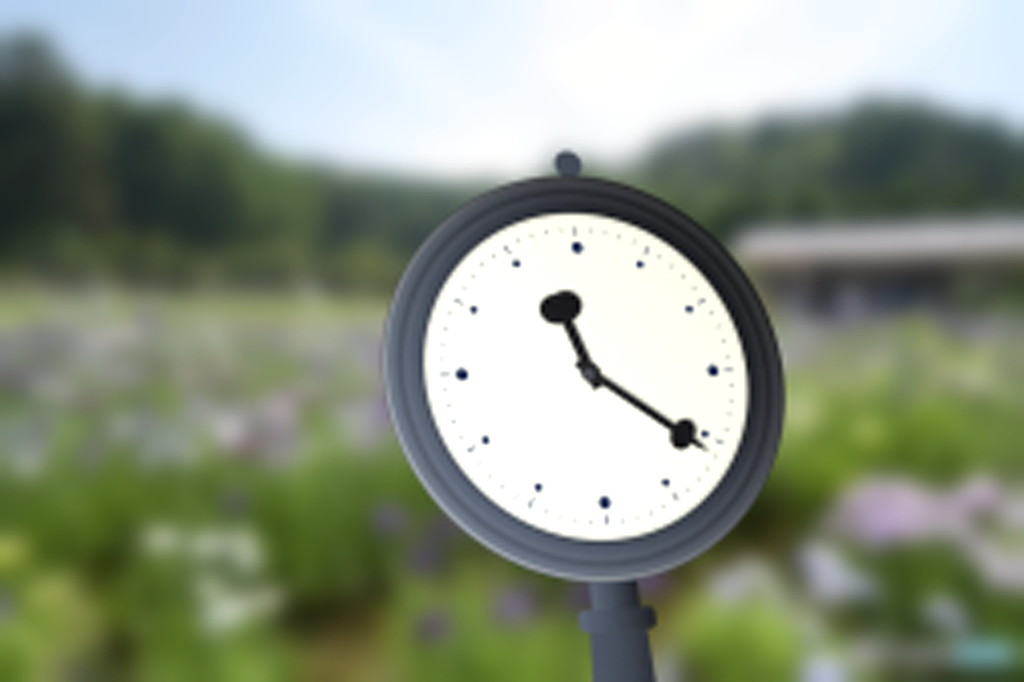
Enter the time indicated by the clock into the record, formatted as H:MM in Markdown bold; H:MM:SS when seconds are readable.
**11:21**
